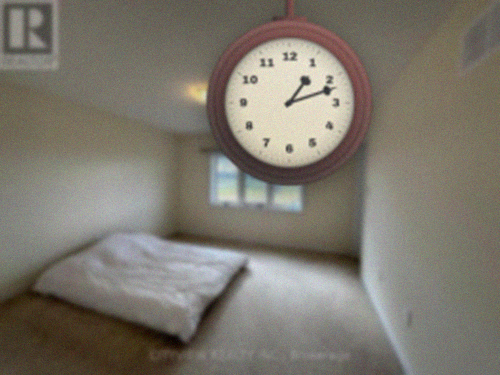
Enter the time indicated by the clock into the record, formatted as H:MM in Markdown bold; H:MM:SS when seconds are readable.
**1:12**
